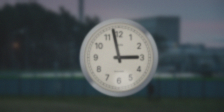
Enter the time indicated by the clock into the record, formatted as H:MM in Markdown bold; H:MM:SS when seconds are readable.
**2:58**
